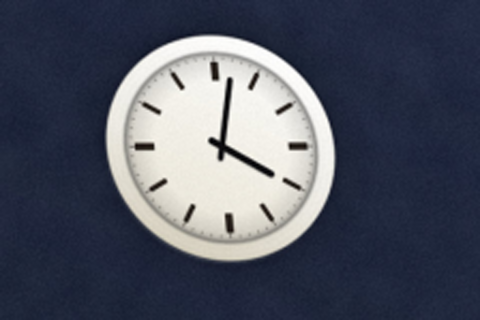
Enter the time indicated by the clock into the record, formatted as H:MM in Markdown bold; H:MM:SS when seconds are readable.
**4:02**
